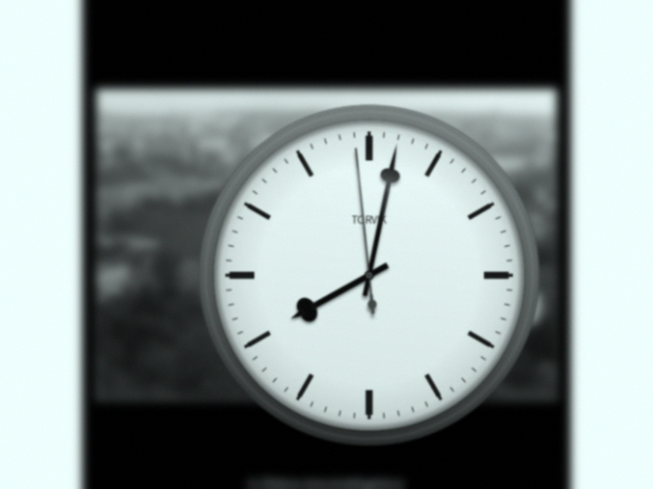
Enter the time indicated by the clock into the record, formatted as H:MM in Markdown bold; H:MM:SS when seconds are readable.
**8:01:59**
